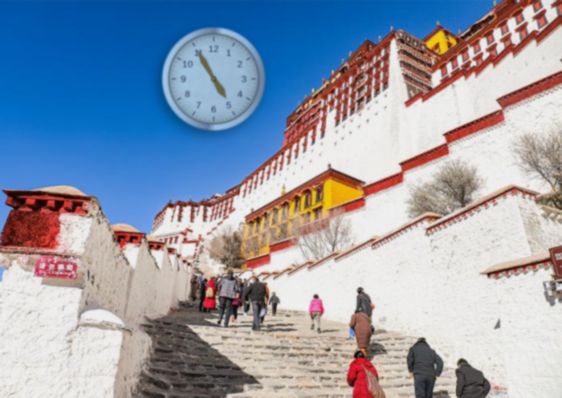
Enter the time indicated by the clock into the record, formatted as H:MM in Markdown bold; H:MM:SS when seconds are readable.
**4:55**
